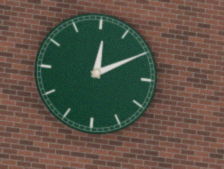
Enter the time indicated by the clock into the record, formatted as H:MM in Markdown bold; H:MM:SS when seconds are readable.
**12:10**
